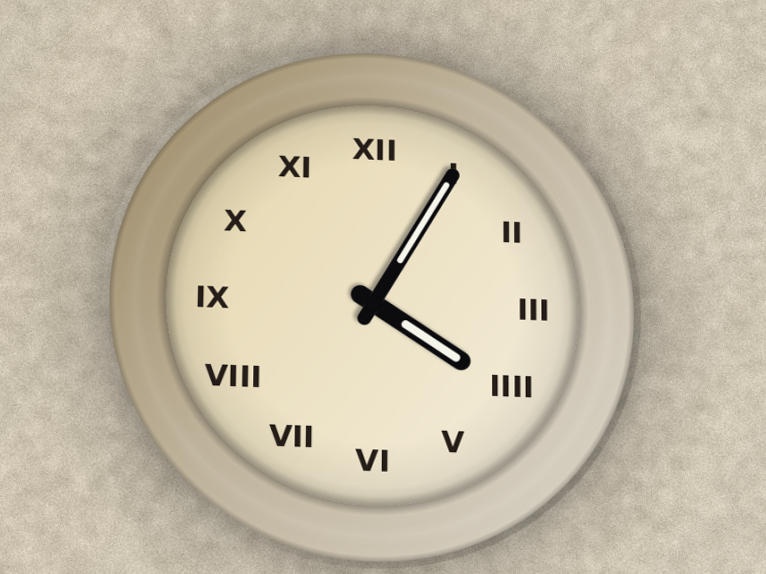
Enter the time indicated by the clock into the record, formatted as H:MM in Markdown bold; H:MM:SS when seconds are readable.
**4:05**
